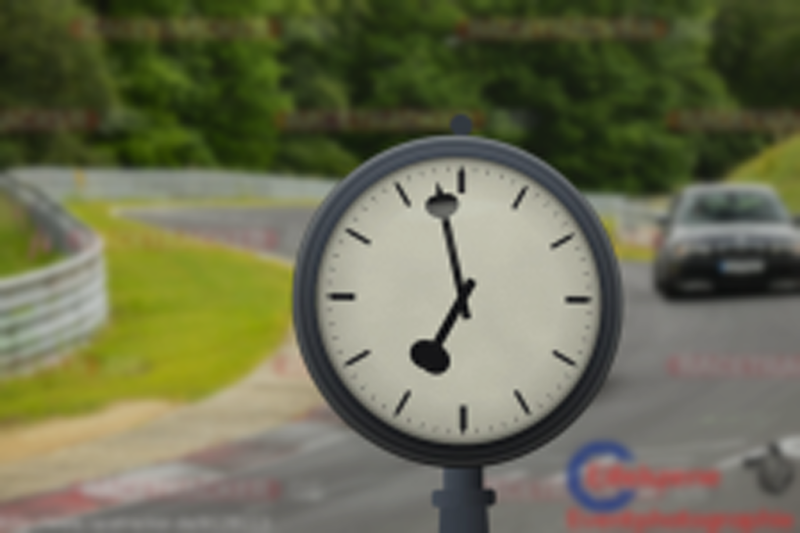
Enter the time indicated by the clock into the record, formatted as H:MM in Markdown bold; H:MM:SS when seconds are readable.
**6:58**
